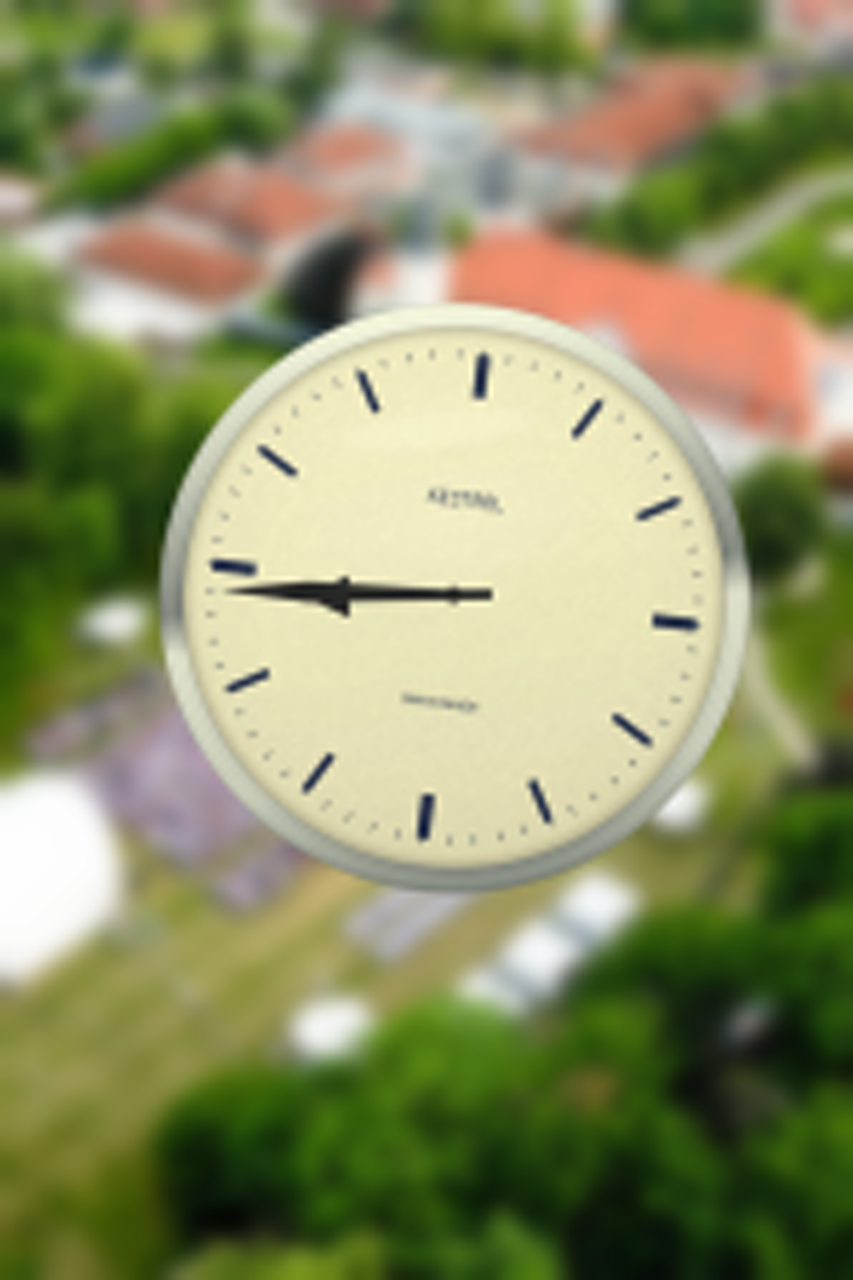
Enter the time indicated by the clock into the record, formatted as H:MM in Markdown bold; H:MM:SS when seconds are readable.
**8:44**
